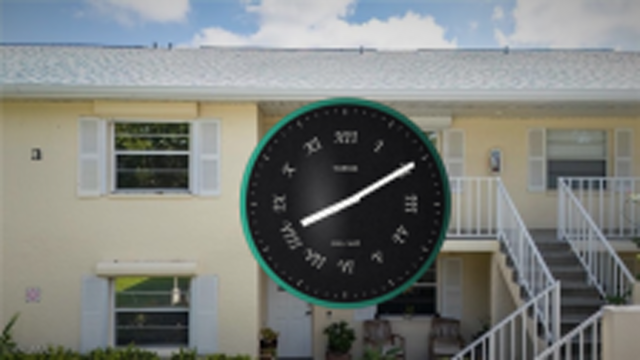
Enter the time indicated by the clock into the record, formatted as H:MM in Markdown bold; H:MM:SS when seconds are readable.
**8:10**
